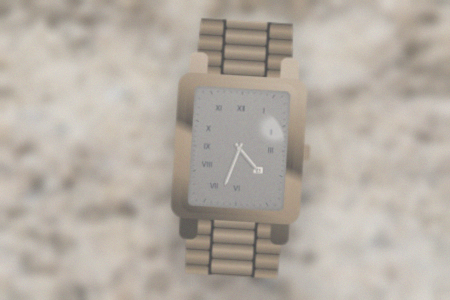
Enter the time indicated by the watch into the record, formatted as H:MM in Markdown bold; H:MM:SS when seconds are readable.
**4:33**
